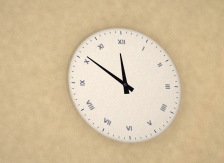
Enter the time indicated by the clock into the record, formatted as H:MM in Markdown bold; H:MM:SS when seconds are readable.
**11:51**
